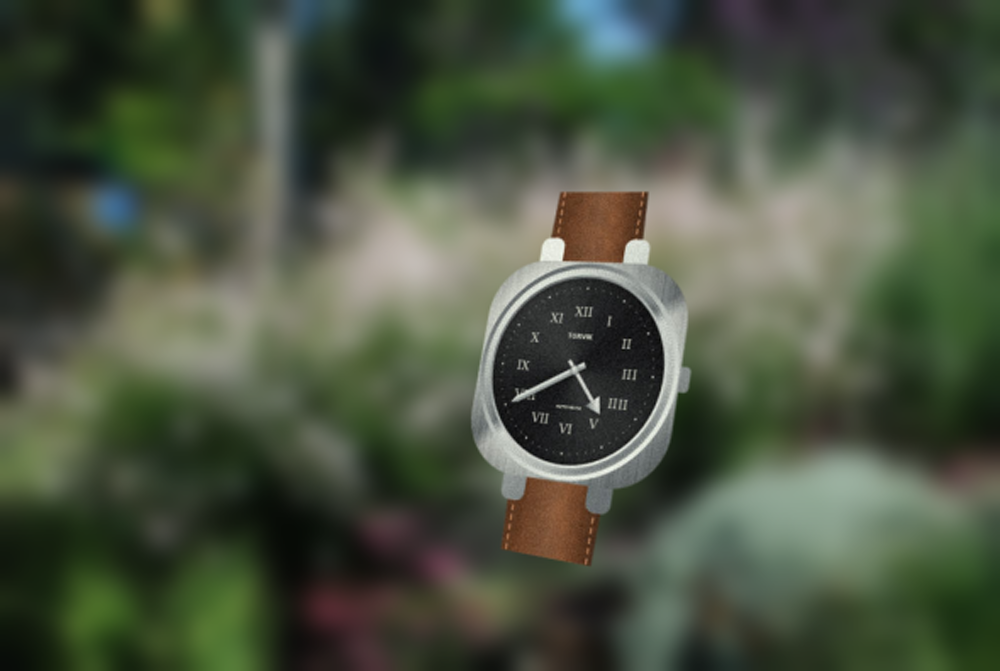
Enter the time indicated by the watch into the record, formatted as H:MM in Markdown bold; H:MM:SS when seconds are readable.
**4:40**
